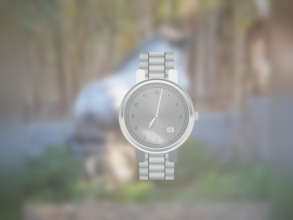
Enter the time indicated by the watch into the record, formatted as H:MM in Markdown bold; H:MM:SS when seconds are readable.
**7:02**
